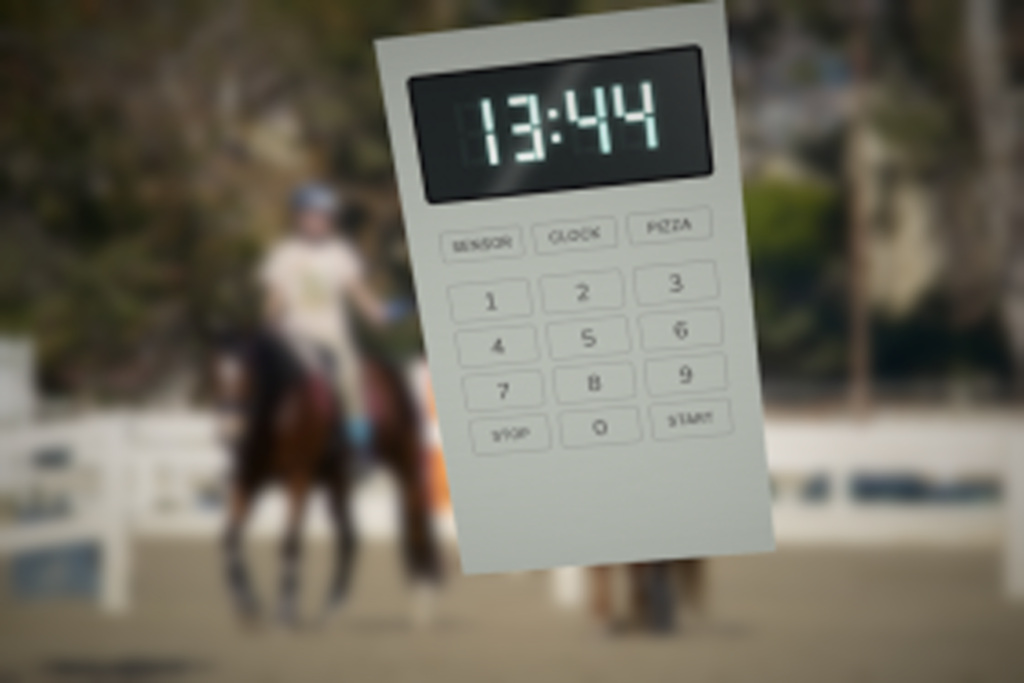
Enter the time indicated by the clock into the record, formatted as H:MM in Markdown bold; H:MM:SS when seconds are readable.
**13:44**
